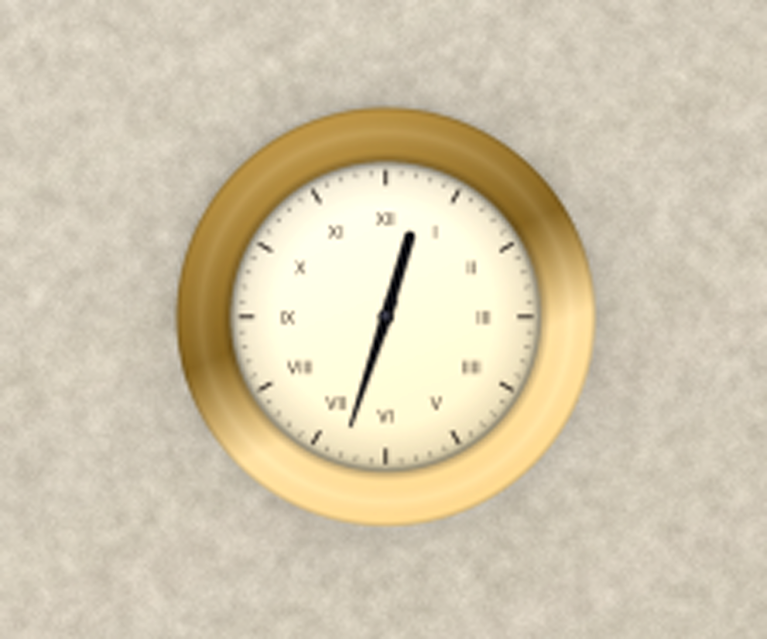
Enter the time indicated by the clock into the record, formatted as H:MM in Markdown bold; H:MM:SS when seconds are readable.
**12:33**
